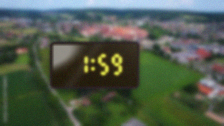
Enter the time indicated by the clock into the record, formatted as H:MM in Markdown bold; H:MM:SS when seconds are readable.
**1:59**
